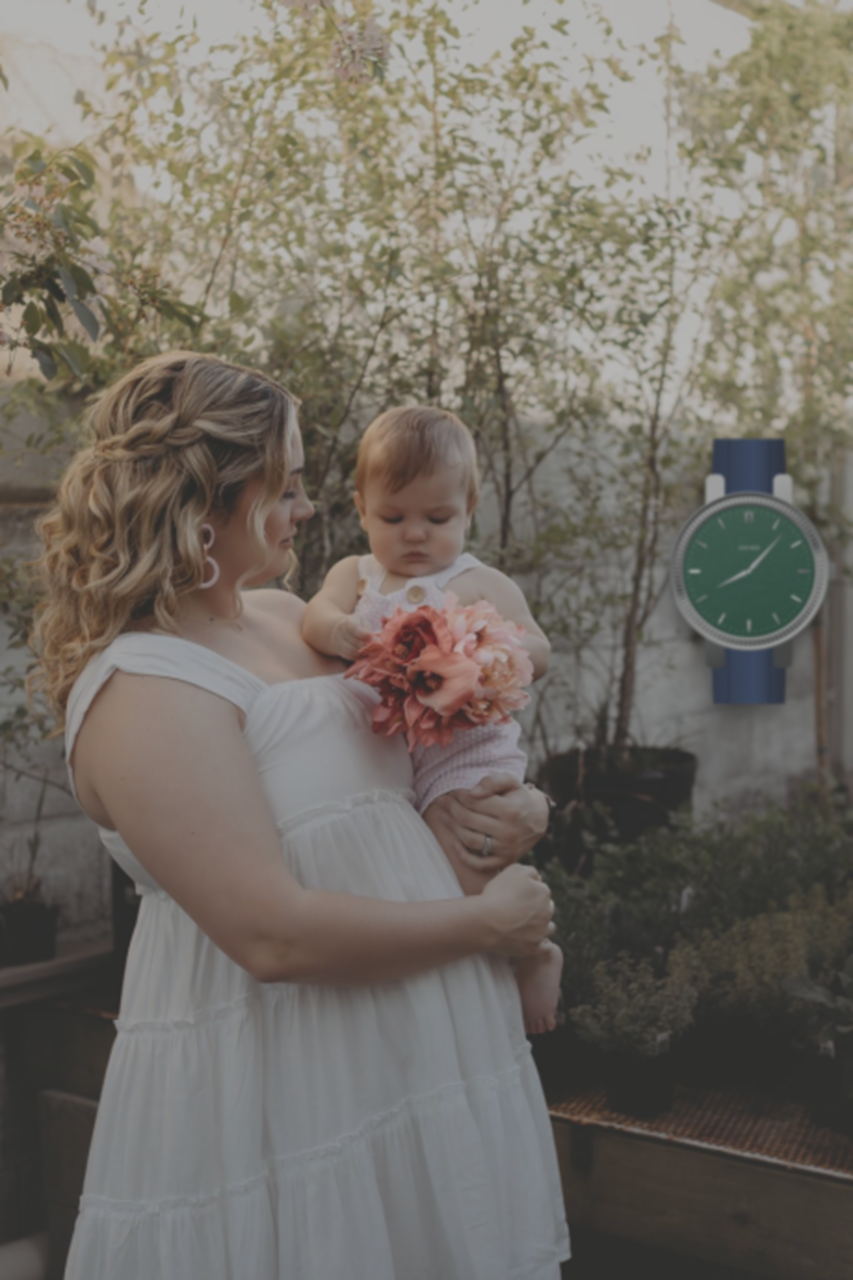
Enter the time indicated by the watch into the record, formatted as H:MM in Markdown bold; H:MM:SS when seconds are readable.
**8:07**
